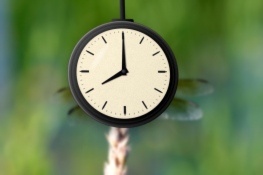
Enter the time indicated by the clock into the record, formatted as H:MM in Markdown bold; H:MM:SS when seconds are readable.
**8:00**
